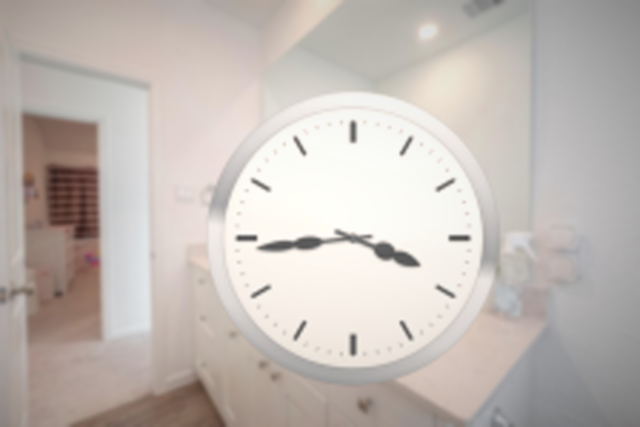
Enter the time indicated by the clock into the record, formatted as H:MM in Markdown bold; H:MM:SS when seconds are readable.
**3:44**
